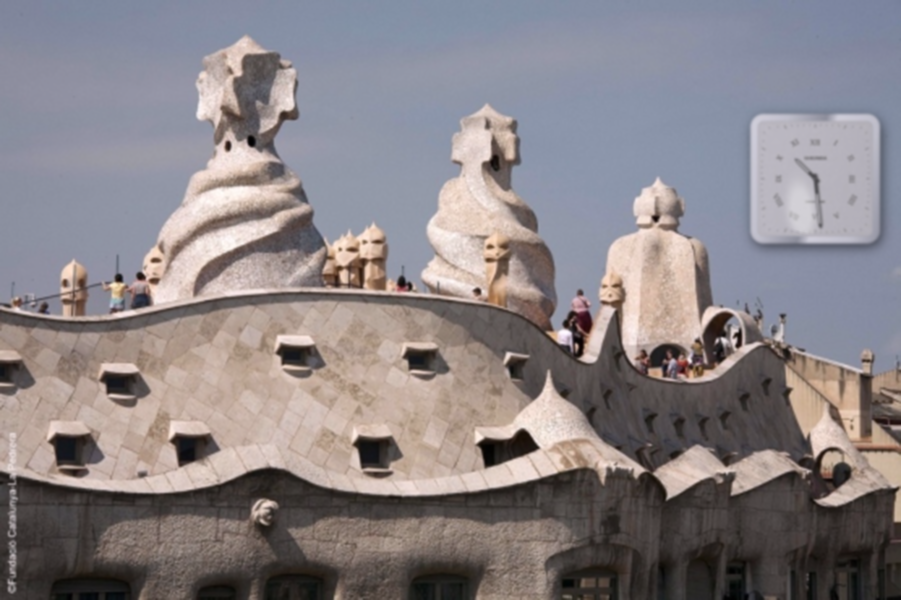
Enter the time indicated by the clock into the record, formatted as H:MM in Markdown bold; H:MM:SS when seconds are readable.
**10:29**
